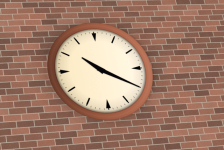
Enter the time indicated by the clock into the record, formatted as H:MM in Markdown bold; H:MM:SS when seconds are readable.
**10:20**
